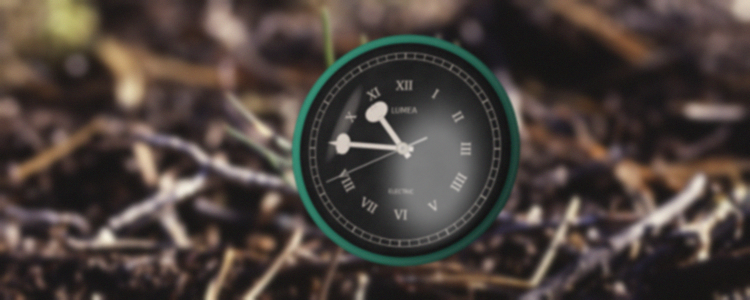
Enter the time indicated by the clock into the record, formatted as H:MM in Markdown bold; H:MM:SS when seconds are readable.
**10:45:41**
